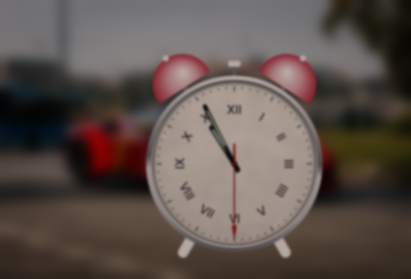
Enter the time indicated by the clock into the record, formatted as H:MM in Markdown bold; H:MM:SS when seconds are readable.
**10:55:30**
